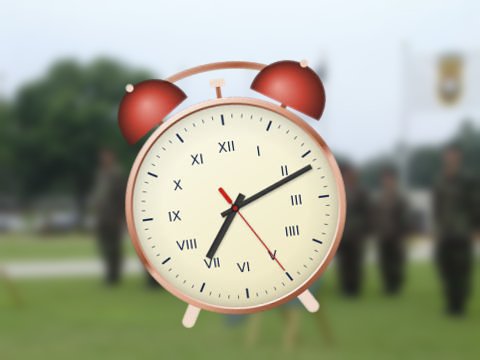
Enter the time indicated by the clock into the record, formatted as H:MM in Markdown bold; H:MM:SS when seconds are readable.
**7:11:25**
